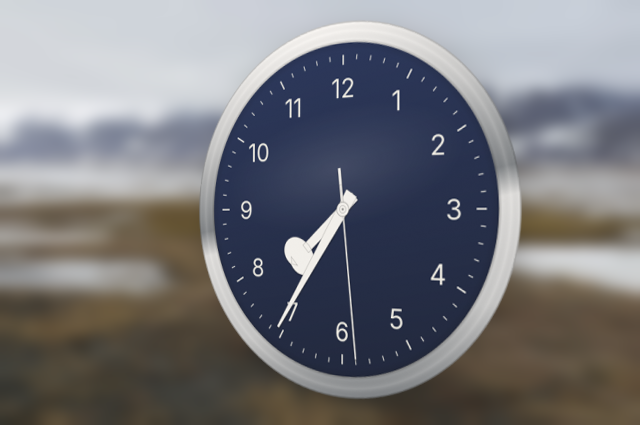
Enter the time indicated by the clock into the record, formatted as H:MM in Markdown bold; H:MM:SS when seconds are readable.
**7:35:29**
